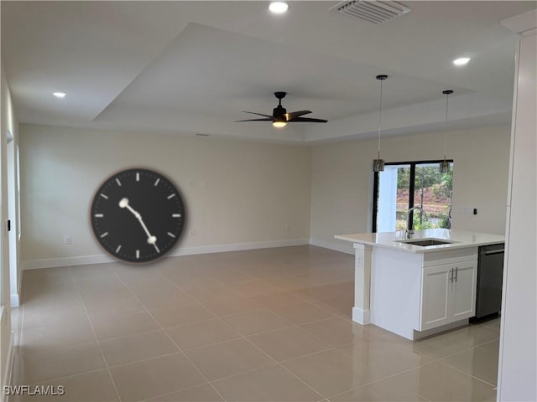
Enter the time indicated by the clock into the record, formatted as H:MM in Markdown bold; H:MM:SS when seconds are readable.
**10:25**
